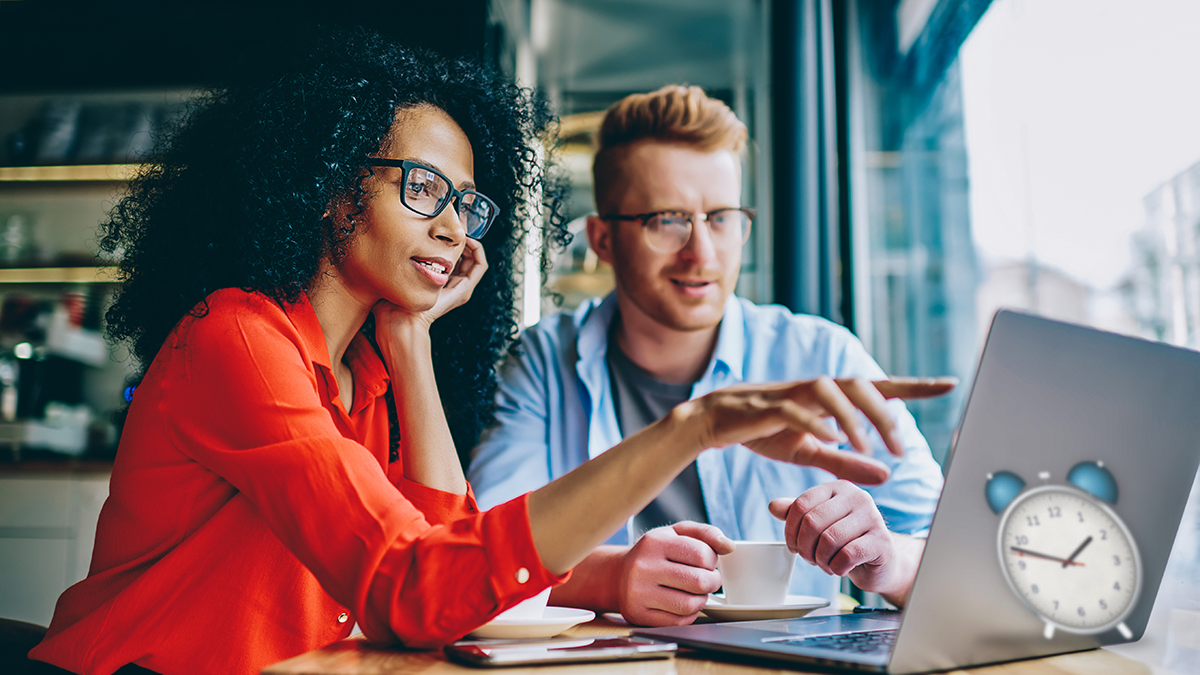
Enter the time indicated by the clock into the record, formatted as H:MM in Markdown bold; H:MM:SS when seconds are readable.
**1:47:47**
